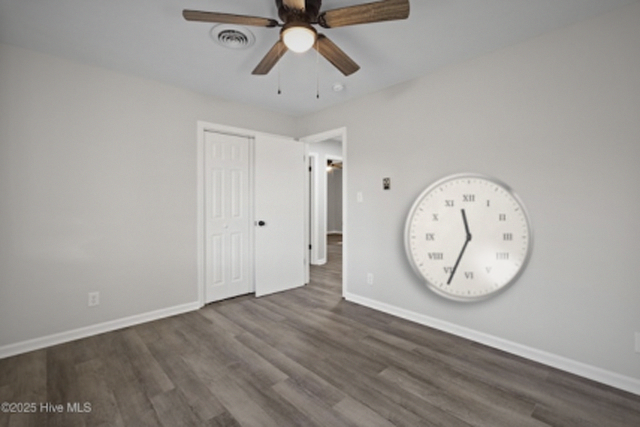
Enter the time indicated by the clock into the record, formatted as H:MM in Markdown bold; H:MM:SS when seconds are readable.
**11:34**
